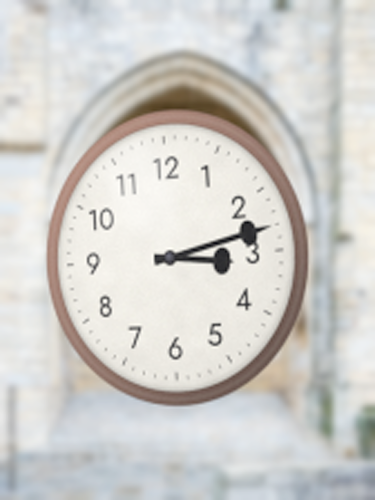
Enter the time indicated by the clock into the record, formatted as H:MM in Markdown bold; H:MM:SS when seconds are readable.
**3:13**
